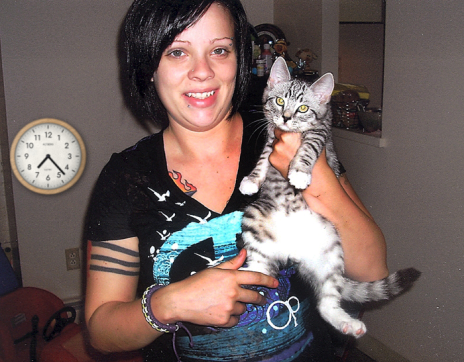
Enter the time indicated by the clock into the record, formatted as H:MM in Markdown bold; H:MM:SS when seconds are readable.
**7:23**
